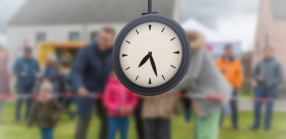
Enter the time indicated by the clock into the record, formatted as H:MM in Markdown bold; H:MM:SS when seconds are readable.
**7:27**
